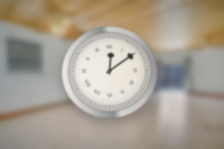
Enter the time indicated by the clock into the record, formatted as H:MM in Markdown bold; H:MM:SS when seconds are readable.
**12:09**
